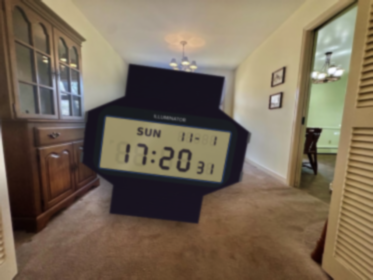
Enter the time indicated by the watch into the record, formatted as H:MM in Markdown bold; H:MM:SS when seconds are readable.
**17:20:31**
